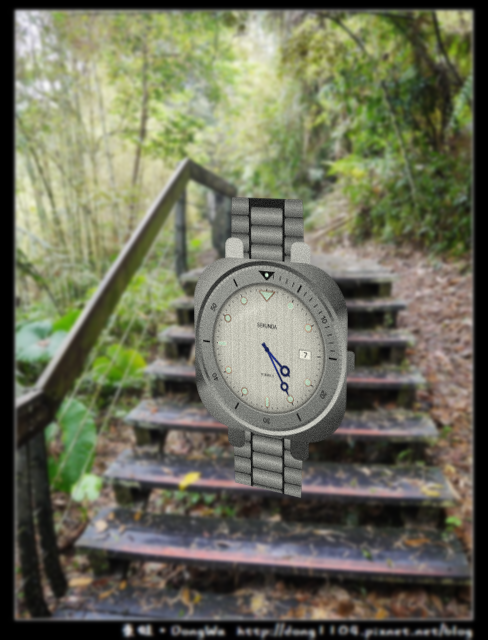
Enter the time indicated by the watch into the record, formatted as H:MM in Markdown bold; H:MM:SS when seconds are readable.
**4:25**
